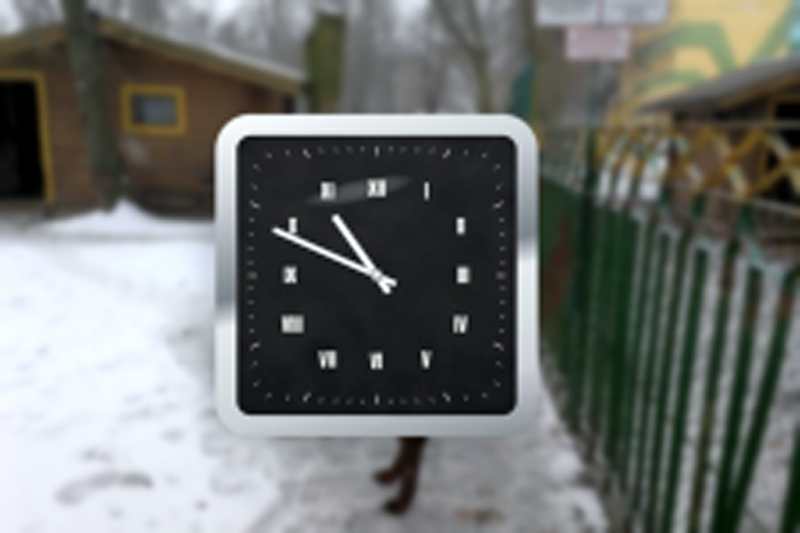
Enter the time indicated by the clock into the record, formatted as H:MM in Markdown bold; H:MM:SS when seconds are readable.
**10:49**
